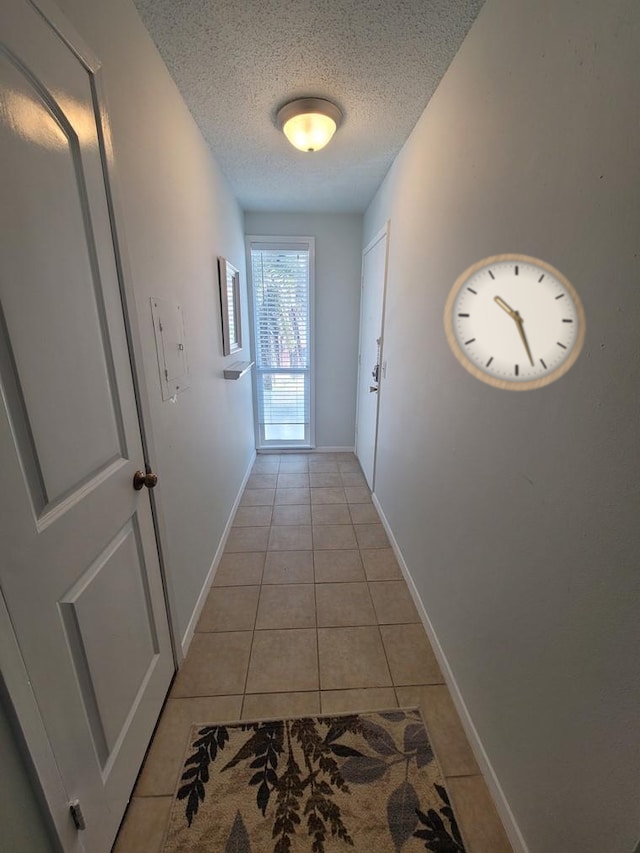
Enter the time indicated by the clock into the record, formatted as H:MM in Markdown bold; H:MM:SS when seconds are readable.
**10:27**
